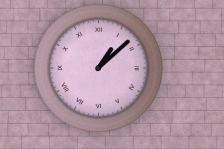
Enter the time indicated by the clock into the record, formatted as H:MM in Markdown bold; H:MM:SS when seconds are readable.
**1:08**
